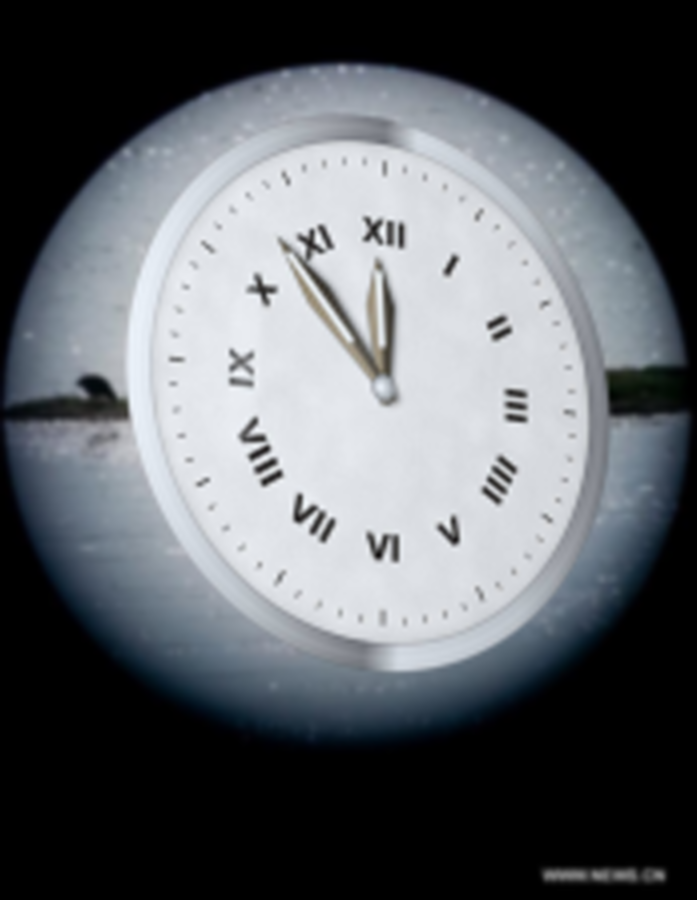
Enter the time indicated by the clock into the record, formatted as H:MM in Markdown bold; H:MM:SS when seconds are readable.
**11:53**
